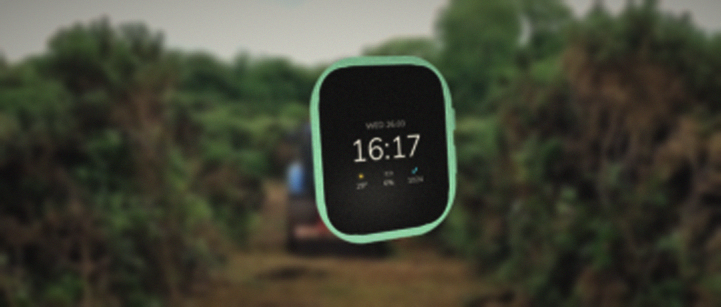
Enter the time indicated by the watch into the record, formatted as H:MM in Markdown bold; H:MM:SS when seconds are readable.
**16:17**
